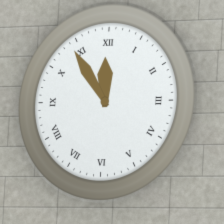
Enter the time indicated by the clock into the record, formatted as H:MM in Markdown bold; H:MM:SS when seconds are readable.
**11:54**
